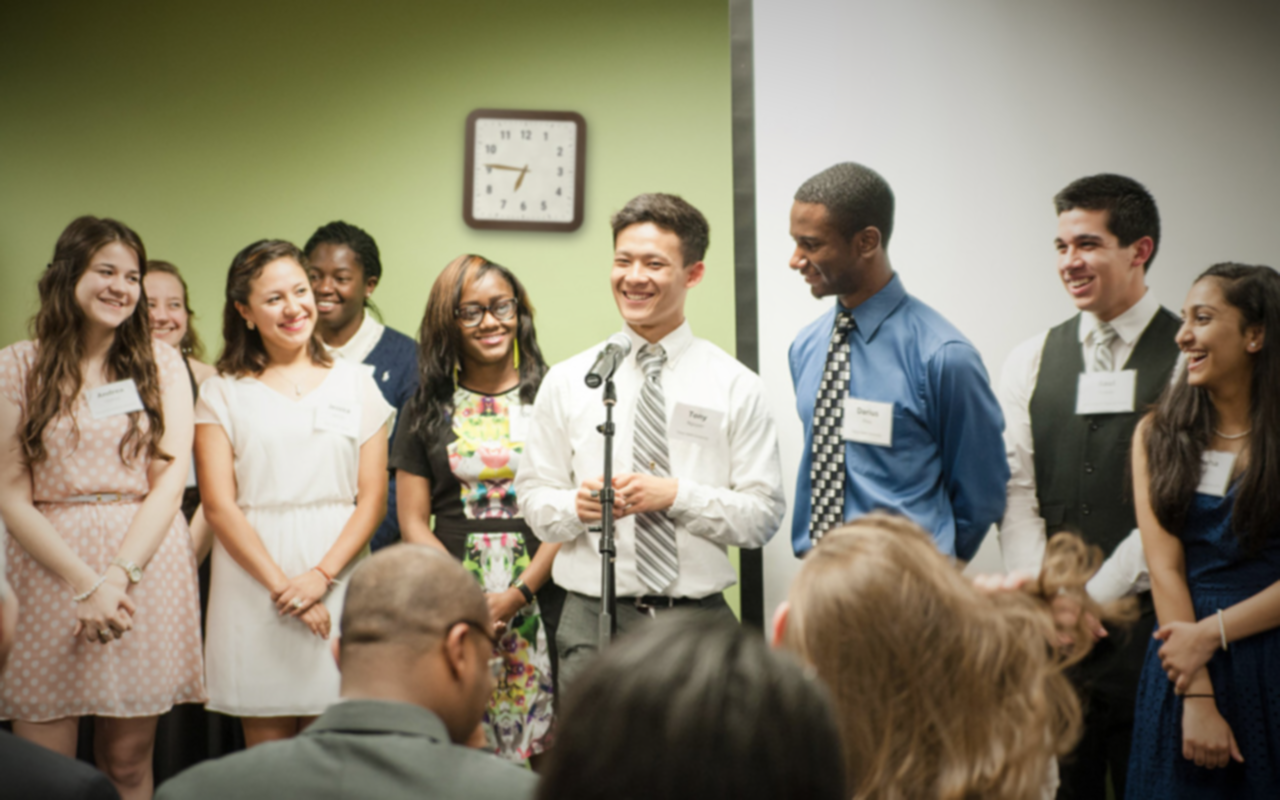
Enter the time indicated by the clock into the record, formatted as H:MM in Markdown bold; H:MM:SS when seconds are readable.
**6:46**
